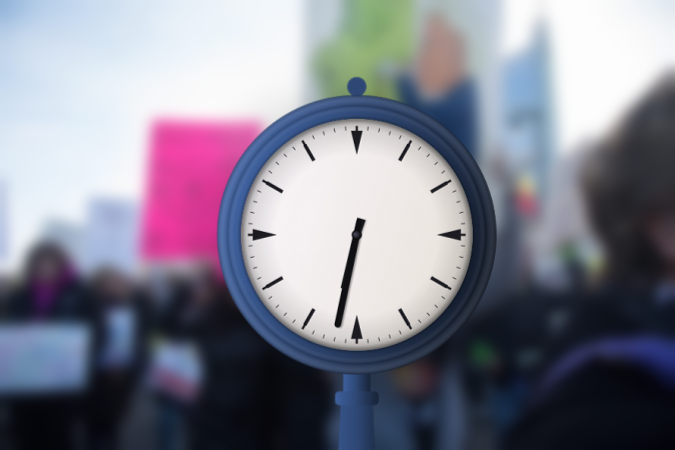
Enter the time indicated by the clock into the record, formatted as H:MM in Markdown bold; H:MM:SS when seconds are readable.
**6:32**
